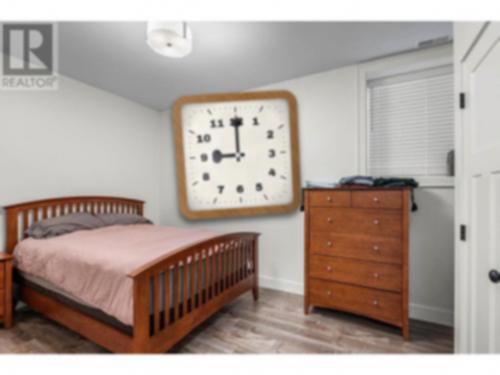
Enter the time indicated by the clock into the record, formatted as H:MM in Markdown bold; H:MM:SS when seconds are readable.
**9:00**
